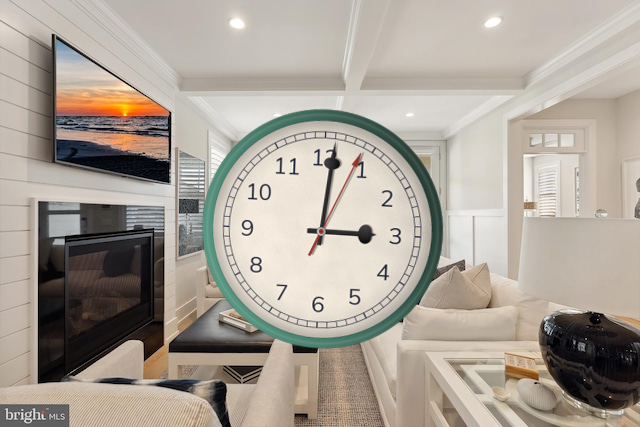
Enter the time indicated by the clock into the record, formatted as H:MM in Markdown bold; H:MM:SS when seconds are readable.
**3:01:04**
